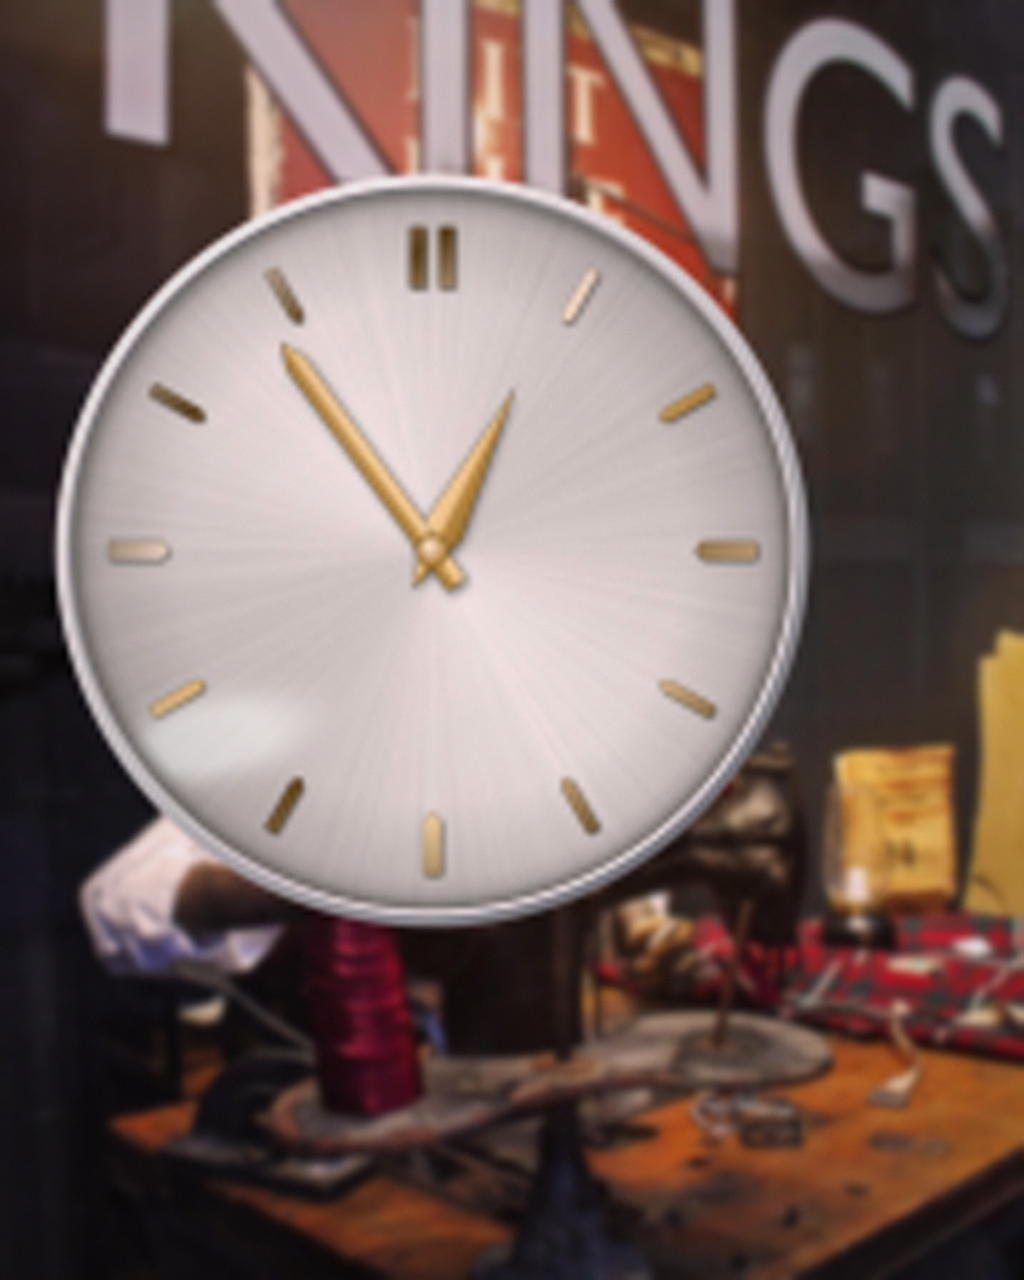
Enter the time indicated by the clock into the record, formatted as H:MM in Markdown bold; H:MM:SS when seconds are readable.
**12:54**
